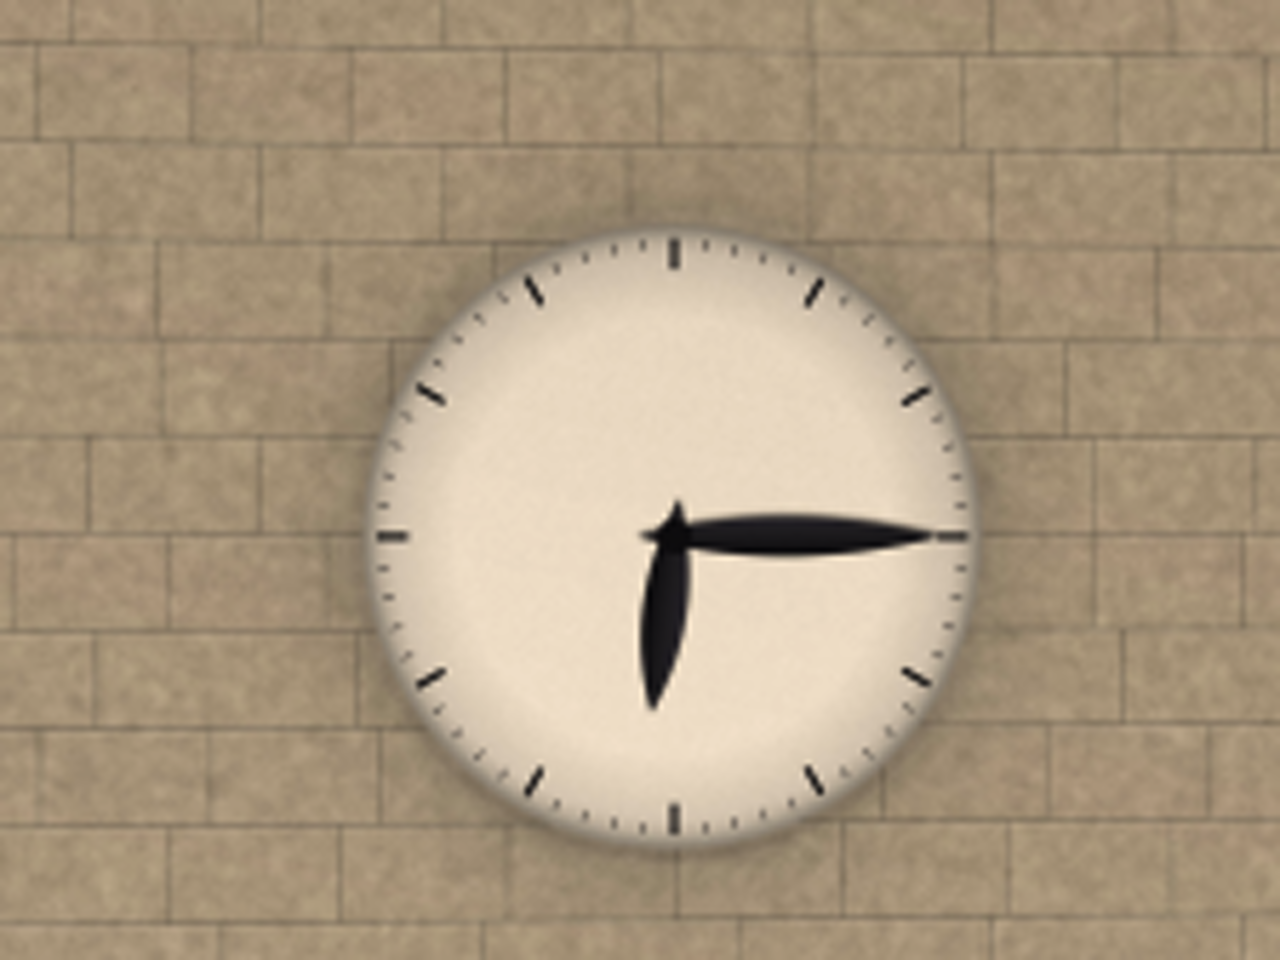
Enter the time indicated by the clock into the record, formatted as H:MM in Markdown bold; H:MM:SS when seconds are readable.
**6:15**
